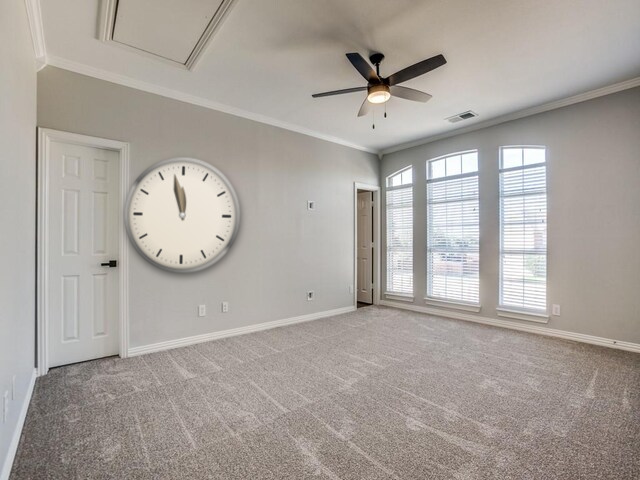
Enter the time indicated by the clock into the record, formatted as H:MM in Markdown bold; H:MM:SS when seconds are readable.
**11:58**
